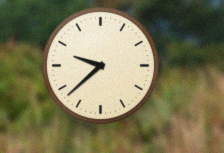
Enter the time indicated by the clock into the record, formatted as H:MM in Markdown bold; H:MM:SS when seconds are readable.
**9:38**
